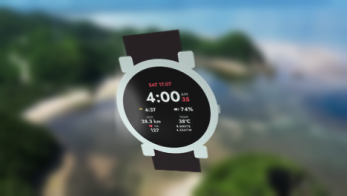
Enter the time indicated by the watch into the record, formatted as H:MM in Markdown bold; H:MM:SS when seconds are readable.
**4:00**
